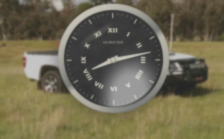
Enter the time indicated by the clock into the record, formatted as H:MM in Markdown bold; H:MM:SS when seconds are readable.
**8:13**
